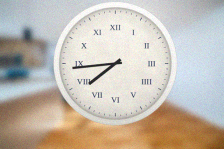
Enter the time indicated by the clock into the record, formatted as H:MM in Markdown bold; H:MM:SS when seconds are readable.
**7:44**
